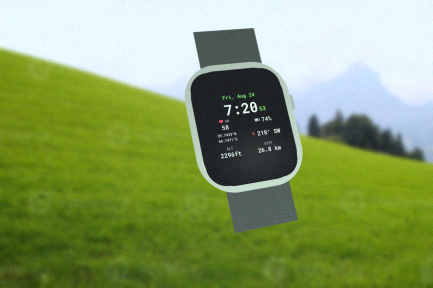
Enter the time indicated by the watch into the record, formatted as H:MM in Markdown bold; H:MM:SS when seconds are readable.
**7:20**
